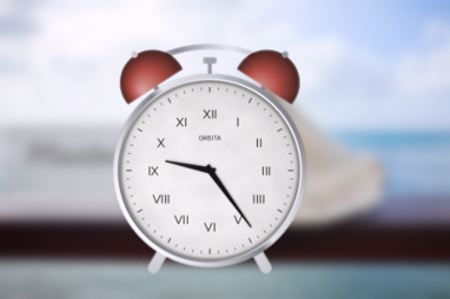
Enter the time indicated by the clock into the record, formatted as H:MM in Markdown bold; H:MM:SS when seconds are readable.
**9:24**
